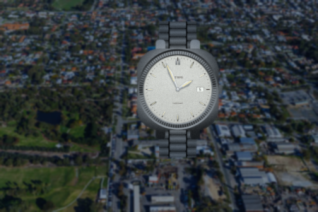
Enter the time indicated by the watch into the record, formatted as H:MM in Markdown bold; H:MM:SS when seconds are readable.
**1:56**
